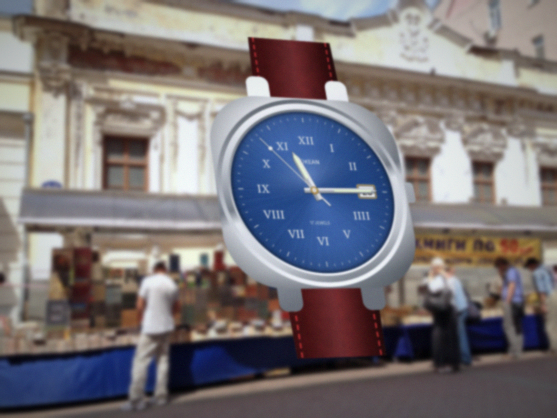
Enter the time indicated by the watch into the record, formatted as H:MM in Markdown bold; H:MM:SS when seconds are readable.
**11:14:53**
